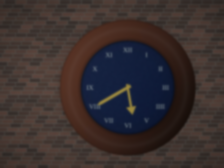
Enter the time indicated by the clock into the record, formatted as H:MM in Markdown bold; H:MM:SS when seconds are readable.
**5:40**
